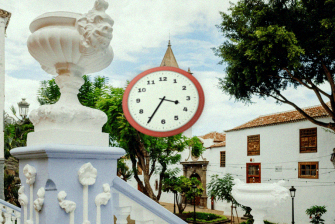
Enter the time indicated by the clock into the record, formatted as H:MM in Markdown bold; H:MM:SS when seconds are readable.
**3:35**
